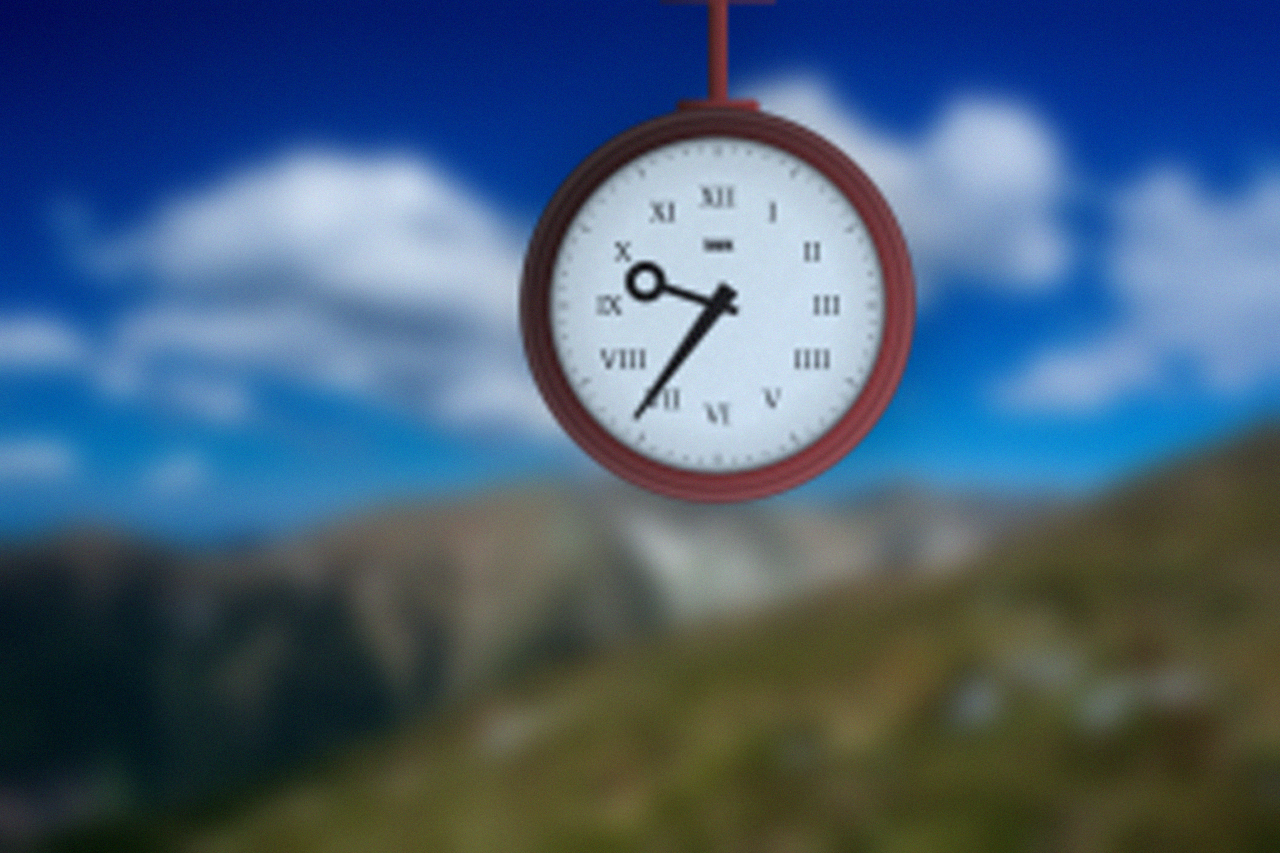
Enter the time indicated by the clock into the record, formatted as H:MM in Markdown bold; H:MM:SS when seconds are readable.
**9:36**
